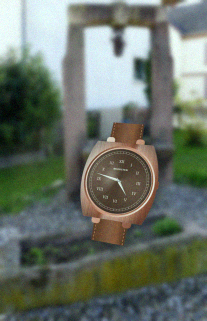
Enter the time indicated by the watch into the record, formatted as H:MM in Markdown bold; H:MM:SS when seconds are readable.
**4:47**
